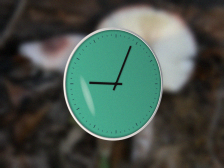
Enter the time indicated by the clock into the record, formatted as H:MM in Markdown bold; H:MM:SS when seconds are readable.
**9:04**
